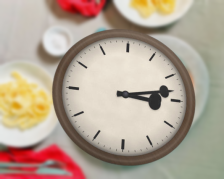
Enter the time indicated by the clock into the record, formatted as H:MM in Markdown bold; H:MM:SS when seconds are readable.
**3:13**
